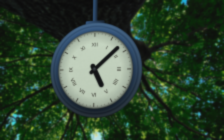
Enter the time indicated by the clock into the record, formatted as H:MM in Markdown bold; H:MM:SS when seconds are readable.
**5:08**
